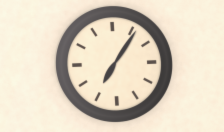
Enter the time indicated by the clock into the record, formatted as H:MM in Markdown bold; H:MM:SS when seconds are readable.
**7:06**
